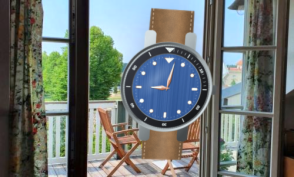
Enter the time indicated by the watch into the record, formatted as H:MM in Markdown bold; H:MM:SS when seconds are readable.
**9:02**
